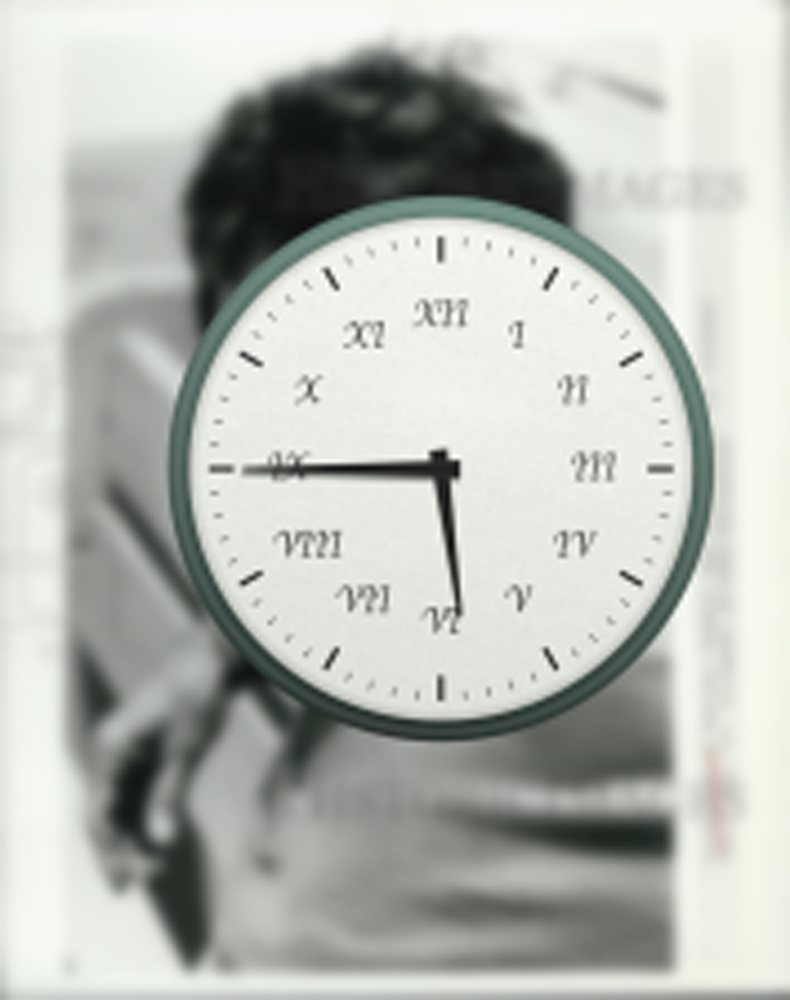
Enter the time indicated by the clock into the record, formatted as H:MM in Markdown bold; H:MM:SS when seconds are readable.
**5:45**
